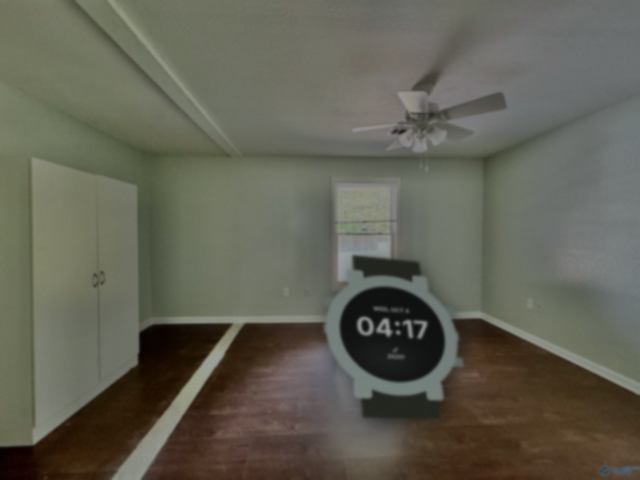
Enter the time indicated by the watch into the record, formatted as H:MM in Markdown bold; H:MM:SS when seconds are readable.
**4:17**
